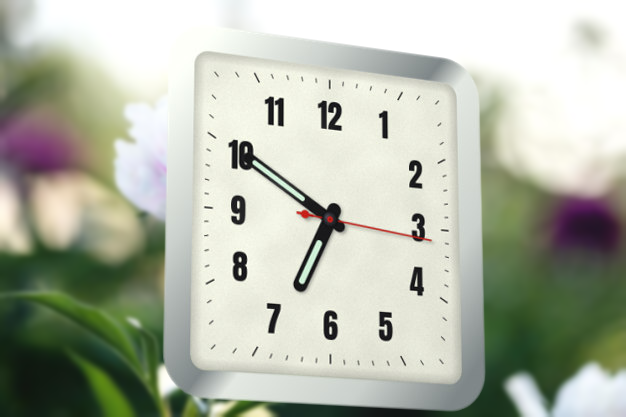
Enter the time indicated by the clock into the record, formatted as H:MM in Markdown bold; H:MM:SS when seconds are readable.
**6:50:16**
